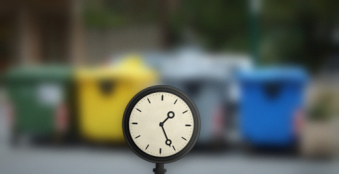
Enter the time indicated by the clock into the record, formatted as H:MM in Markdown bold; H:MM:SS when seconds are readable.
**1:26**
